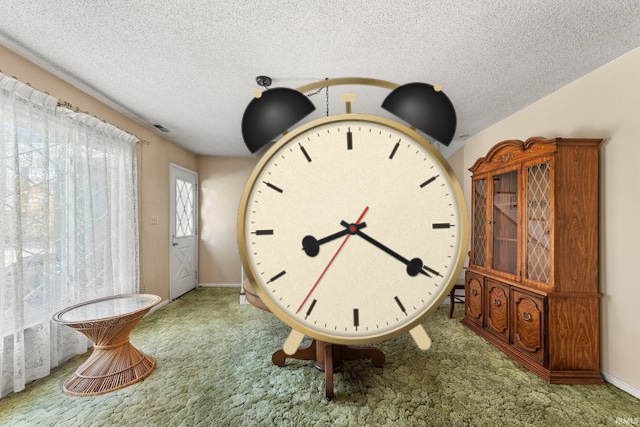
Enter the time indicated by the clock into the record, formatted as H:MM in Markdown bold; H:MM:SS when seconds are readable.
**8:20:36**
